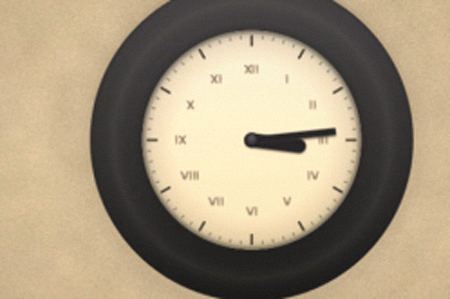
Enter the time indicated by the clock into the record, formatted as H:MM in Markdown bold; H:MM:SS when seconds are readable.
**3:14**
